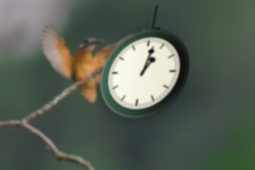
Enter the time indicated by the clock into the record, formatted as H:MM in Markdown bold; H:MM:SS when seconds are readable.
**1:02**
